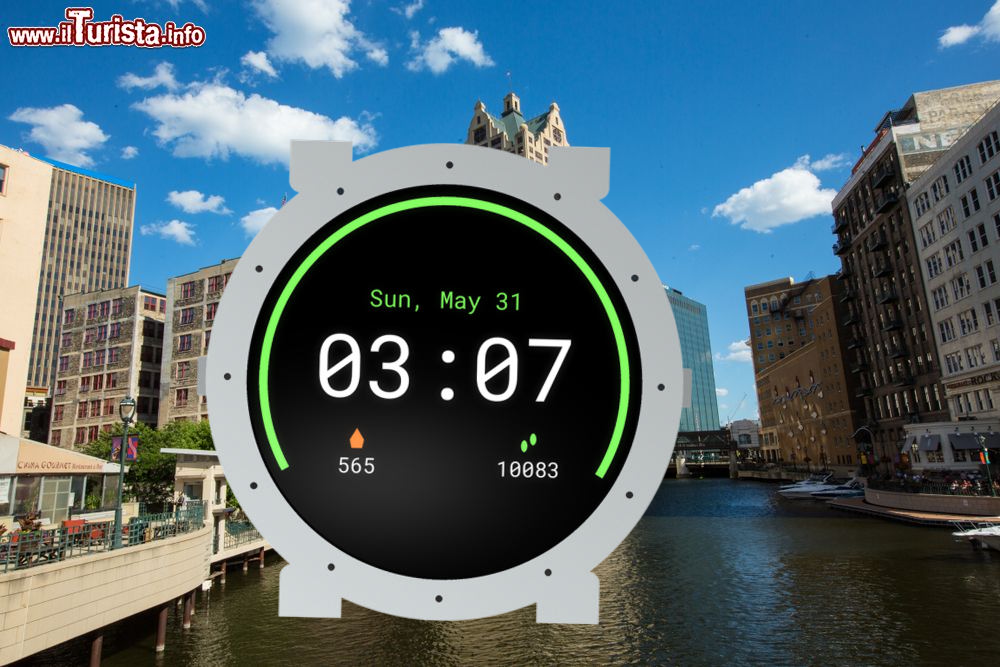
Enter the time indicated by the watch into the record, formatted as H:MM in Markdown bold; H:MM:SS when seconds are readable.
**3:07**
